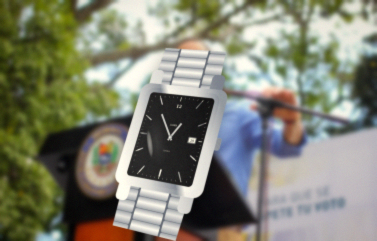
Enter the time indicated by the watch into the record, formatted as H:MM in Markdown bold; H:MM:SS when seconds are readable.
**12:54**
